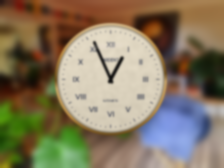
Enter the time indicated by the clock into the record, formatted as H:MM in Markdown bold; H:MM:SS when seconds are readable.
**12:56**
